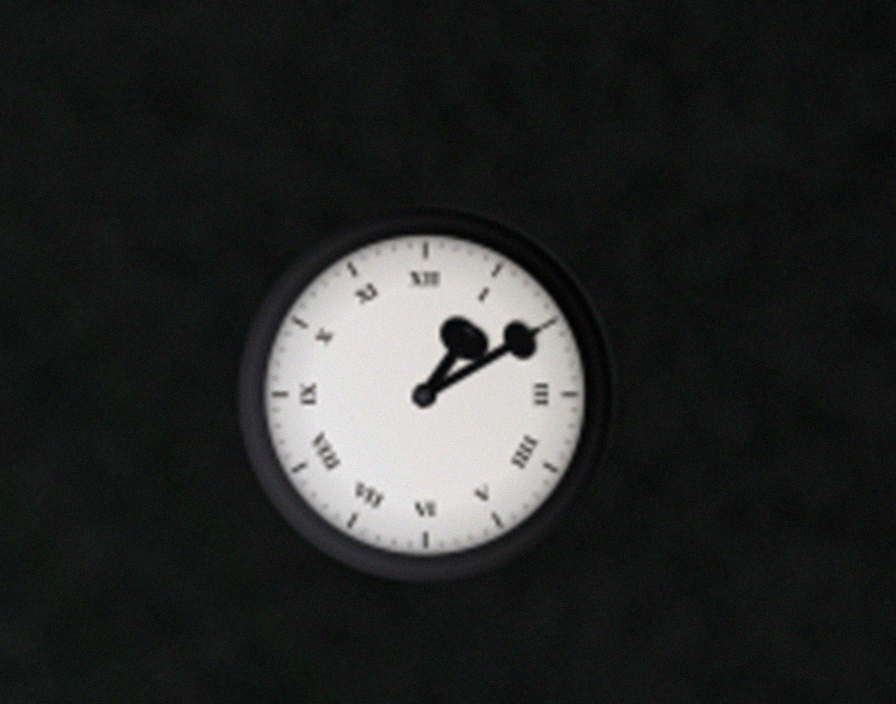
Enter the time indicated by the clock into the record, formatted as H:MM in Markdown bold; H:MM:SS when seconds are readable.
**1:10**
